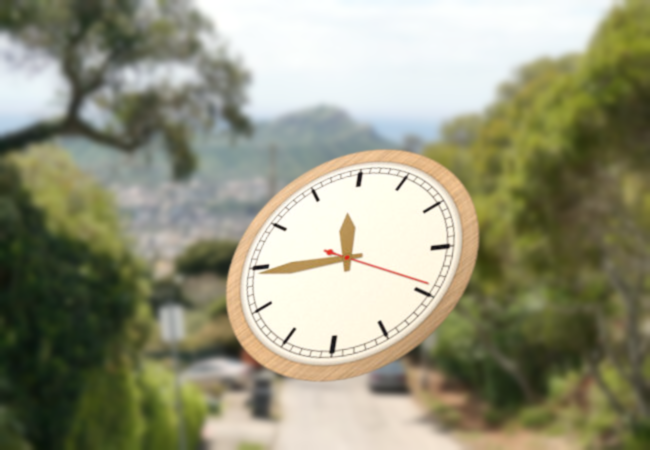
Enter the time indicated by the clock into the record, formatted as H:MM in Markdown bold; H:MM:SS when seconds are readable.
**11:44:19**
